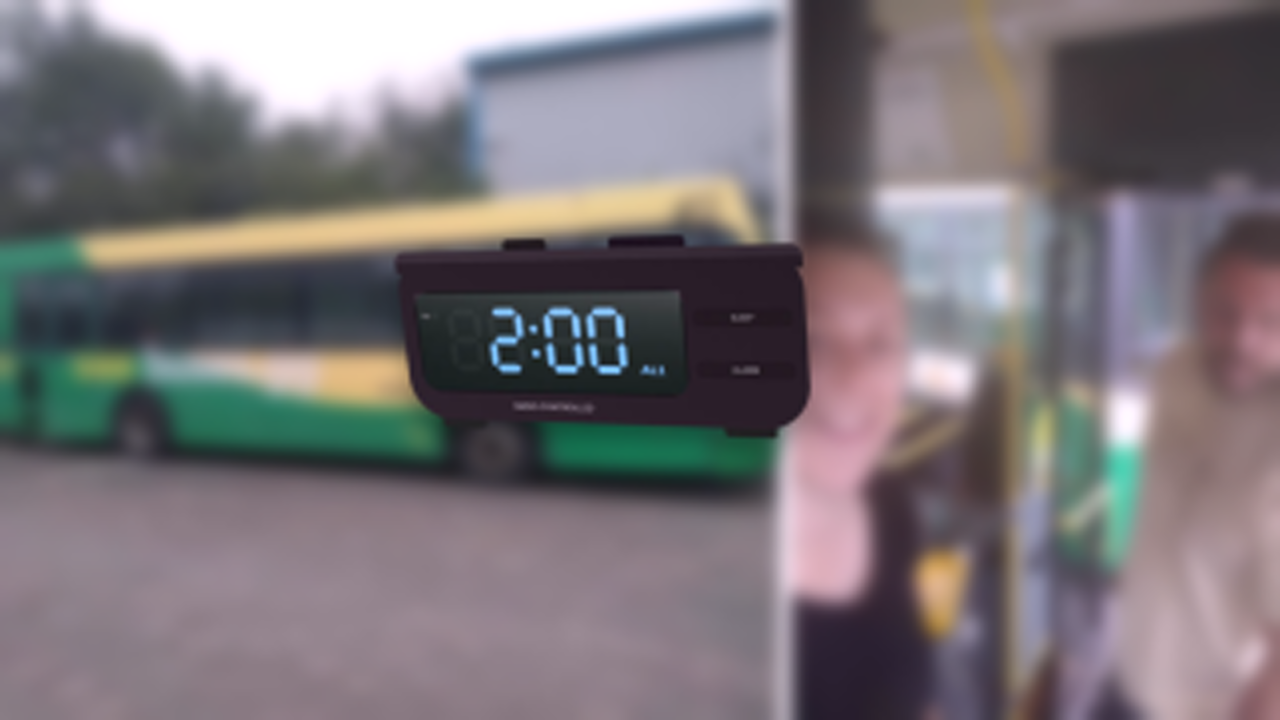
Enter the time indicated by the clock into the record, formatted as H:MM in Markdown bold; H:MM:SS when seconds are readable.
**2:00**
